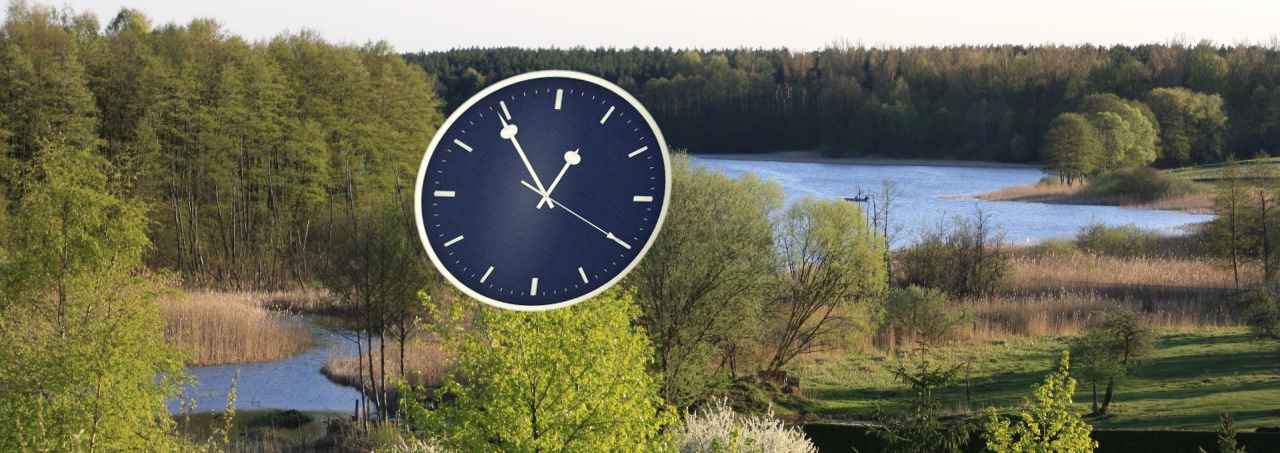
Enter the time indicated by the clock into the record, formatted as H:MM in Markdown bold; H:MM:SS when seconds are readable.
**12:54:20**
